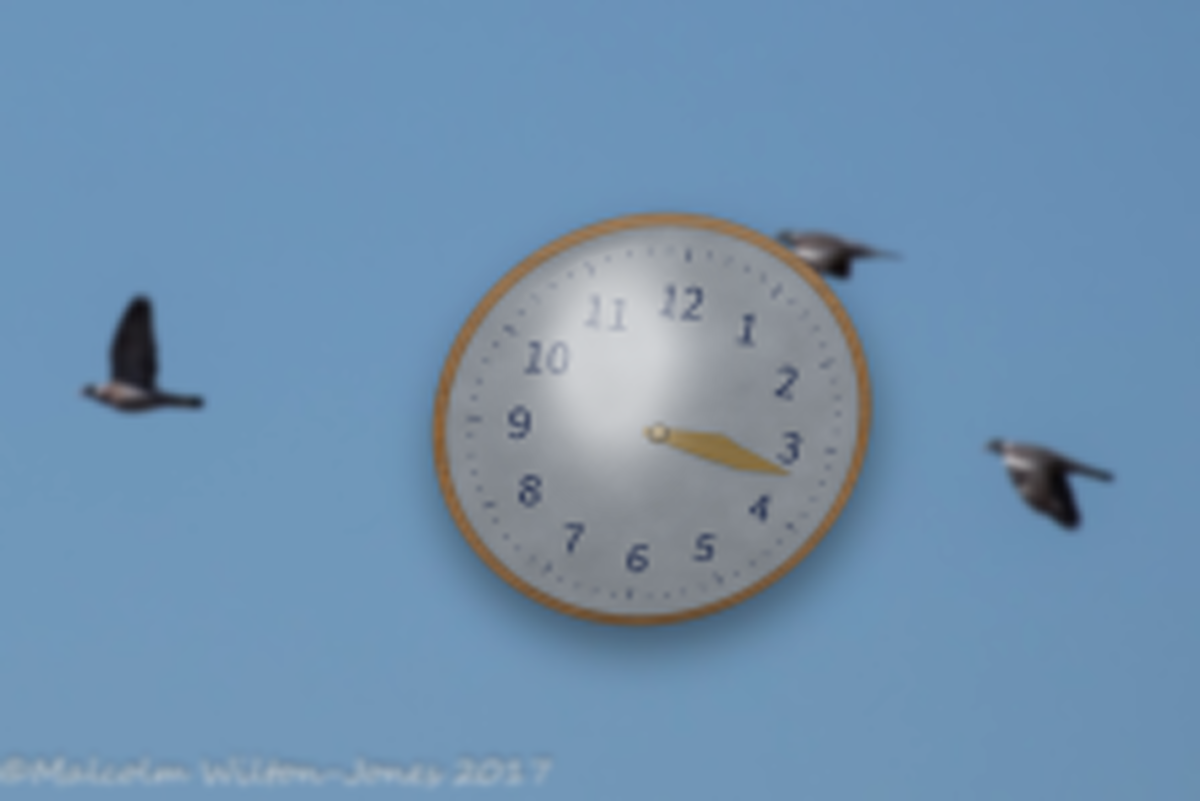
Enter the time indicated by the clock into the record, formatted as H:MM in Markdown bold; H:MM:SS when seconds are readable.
**3:17**
